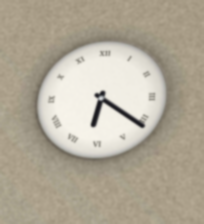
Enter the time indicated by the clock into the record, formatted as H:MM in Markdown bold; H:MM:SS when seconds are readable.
**6:21**
